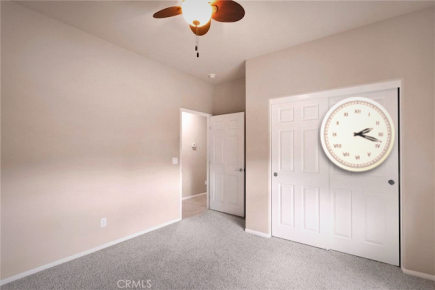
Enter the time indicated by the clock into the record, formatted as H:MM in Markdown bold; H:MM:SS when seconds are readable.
**2:18**
